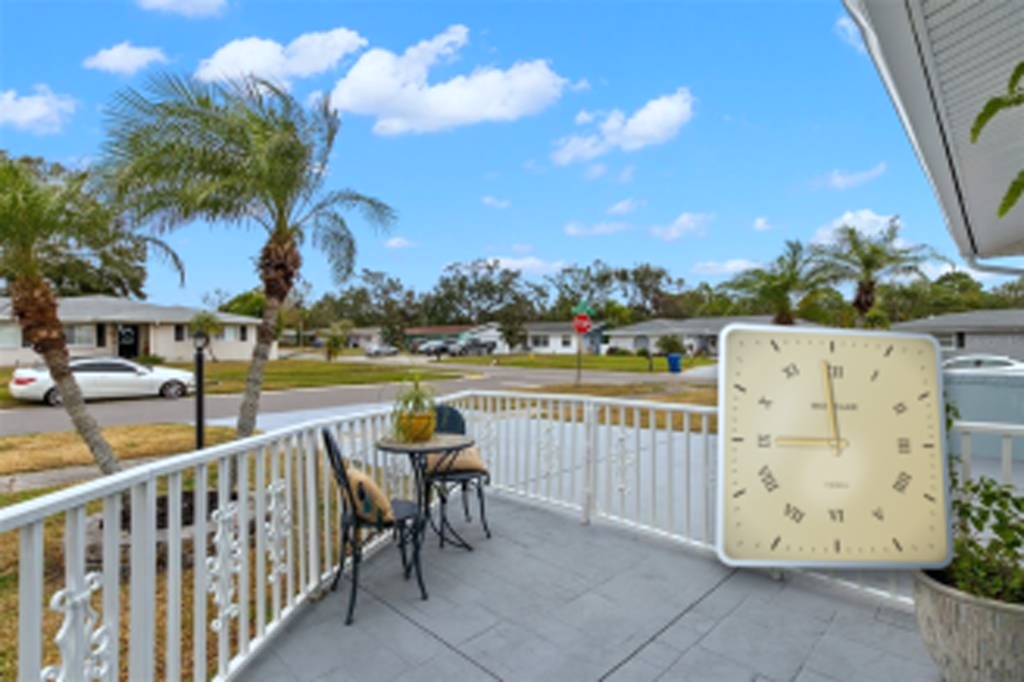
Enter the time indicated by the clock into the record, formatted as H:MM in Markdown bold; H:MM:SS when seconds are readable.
**8:59**
